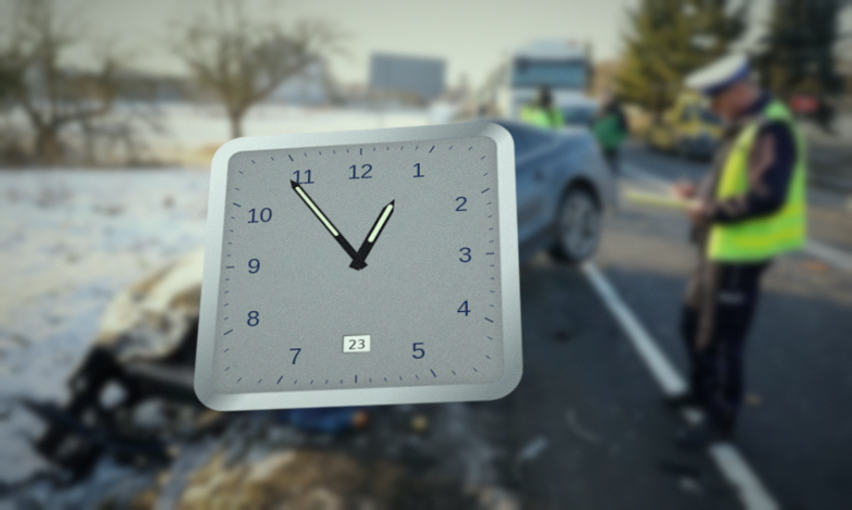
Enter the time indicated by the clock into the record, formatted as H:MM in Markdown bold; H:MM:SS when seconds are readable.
**12:54**
